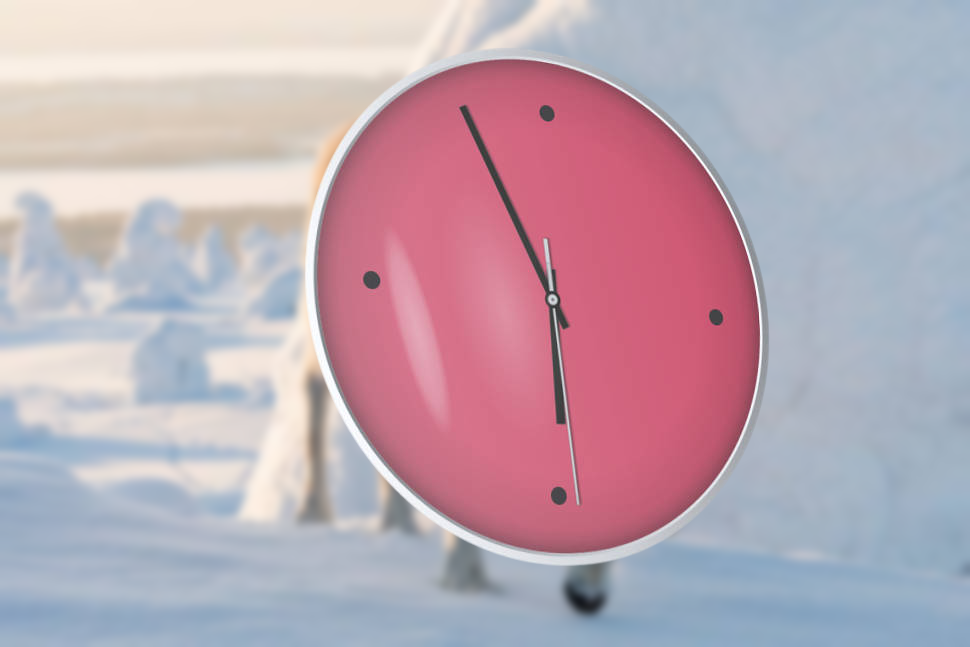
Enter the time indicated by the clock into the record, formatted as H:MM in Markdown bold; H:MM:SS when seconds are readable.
**5:55:29**
